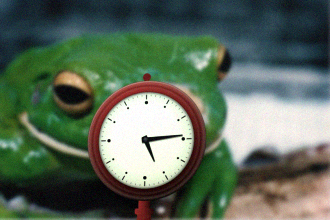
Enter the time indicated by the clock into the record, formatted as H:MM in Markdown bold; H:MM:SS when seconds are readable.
**5:14**
